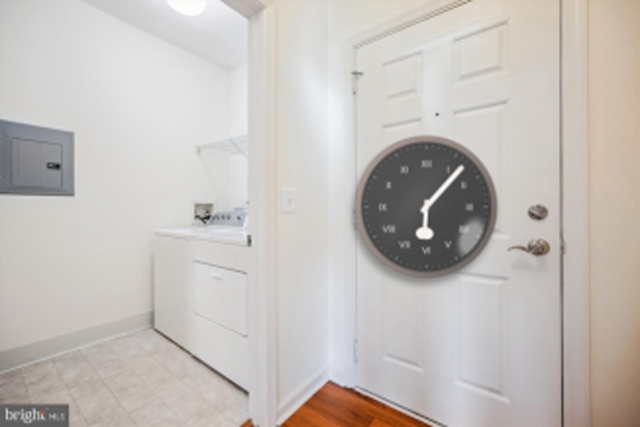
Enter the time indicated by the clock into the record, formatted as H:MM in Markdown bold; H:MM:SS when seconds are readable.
**6:07**
